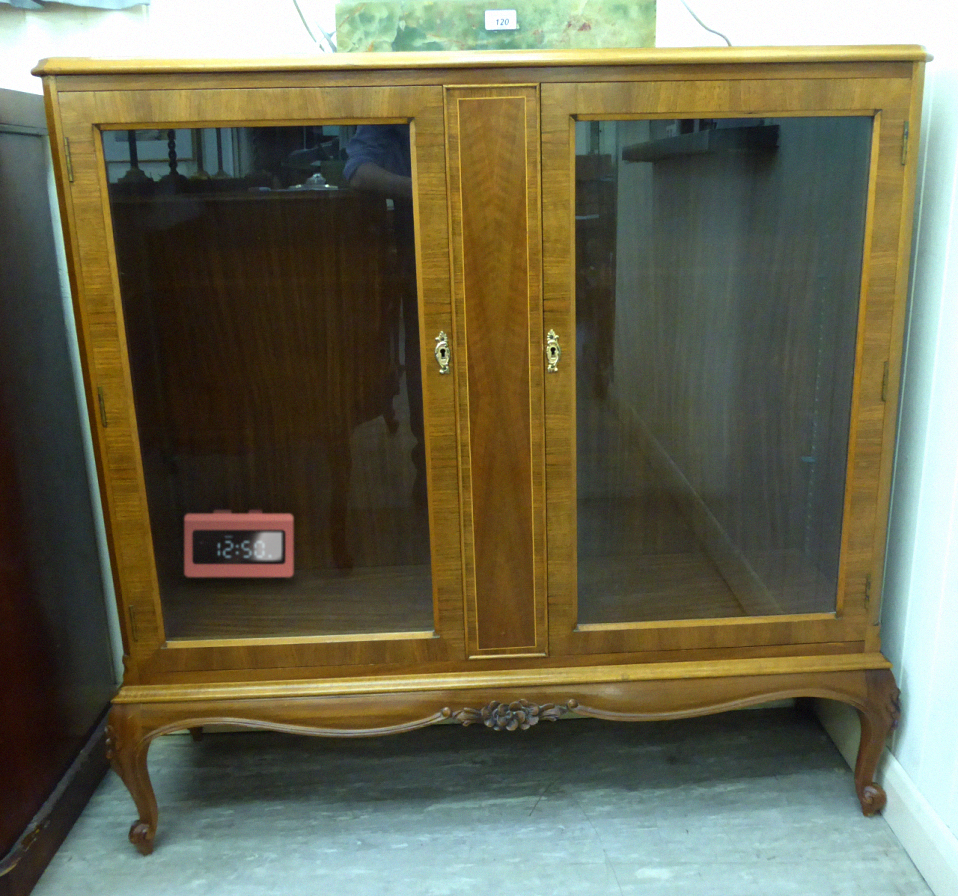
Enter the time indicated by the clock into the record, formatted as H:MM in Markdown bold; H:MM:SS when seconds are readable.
**12:50**
